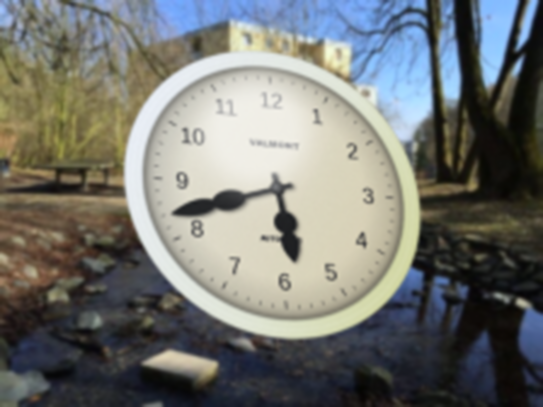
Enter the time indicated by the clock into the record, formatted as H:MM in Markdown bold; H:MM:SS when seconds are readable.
**5:42**
